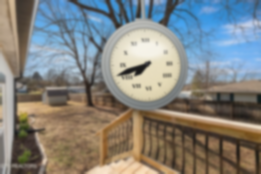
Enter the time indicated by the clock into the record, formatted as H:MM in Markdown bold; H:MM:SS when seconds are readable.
**7:42**
